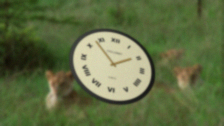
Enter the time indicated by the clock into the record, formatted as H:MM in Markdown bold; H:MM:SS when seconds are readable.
**1:53**
